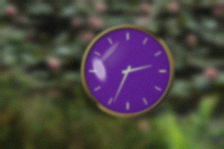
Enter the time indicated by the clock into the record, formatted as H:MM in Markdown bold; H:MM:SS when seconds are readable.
**2:34**
